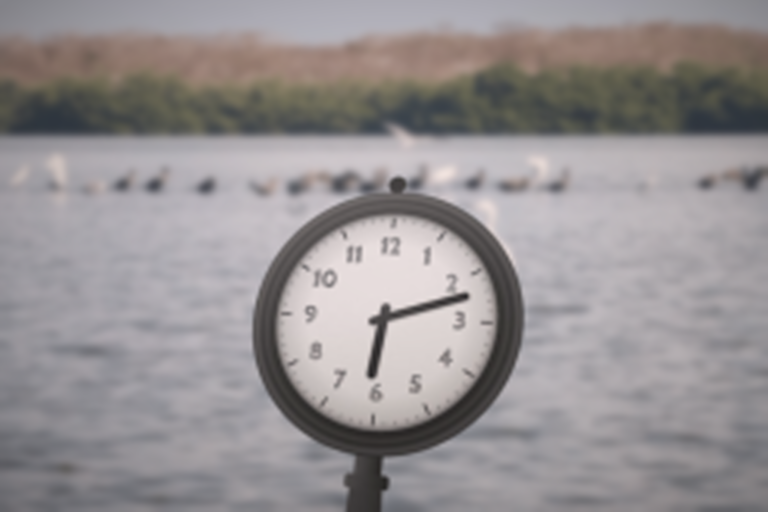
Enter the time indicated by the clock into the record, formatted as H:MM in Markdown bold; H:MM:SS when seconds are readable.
**6:12**
